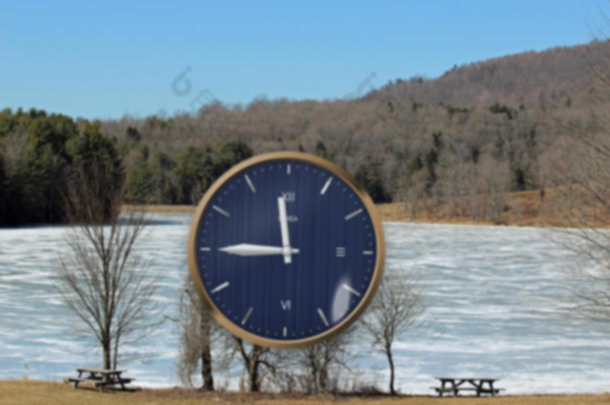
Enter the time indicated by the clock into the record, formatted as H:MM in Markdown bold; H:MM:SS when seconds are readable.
**11:45**
